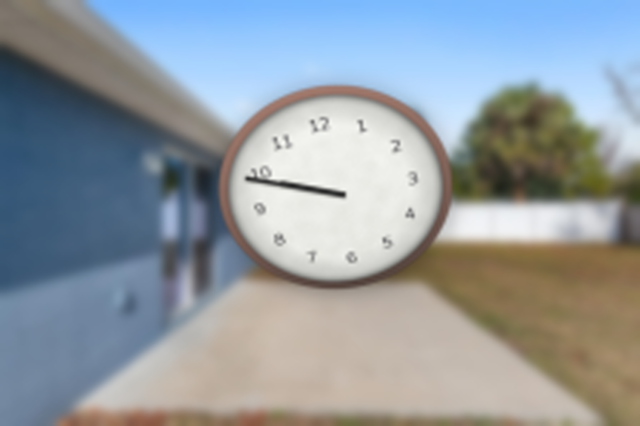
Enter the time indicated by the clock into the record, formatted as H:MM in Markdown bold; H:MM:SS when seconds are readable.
**9:49**
